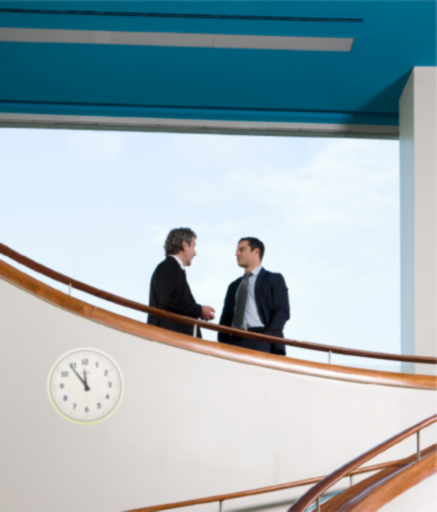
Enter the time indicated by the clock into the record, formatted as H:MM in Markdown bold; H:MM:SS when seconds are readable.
**11:54**
